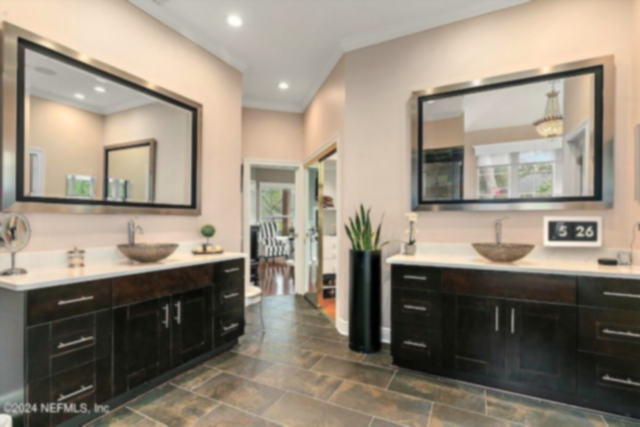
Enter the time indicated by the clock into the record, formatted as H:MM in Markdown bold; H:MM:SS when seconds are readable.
**5:26**
